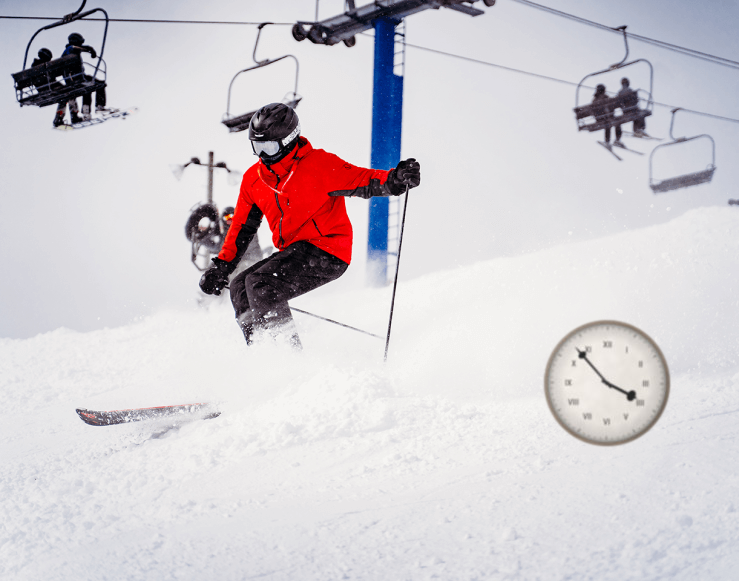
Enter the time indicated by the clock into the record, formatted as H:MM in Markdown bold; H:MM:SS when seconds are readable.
**3:53**
